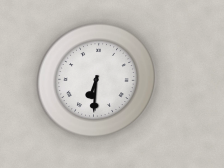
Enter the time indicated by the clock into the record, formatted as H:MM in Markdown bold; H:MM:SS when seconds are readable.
**6:30**
